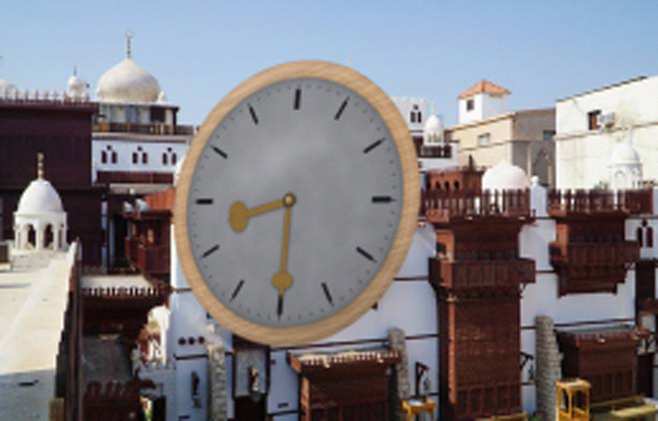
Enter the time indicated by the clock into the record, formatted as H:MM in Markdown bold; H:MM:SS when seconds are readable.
**8:30**
